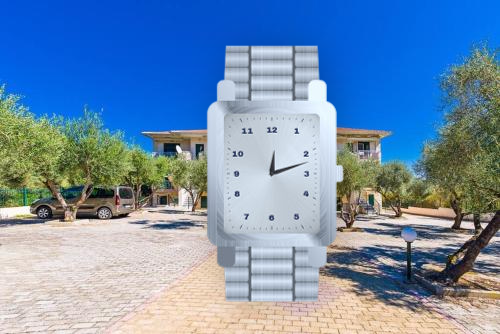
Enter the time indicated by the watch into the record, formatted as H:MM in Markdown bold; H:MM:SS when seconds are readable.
**12:12**
